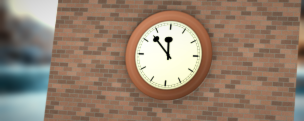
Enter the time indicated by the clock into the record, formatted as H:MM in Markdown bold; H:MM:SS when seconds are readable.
**11:53**
